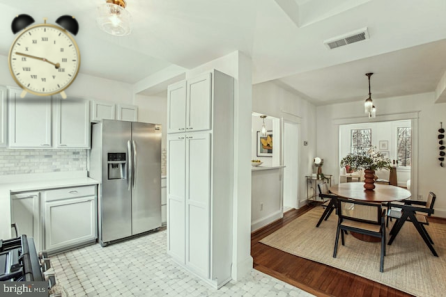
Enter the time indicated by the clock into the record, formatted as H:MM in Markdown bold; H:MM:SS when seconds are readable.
**3:47**
